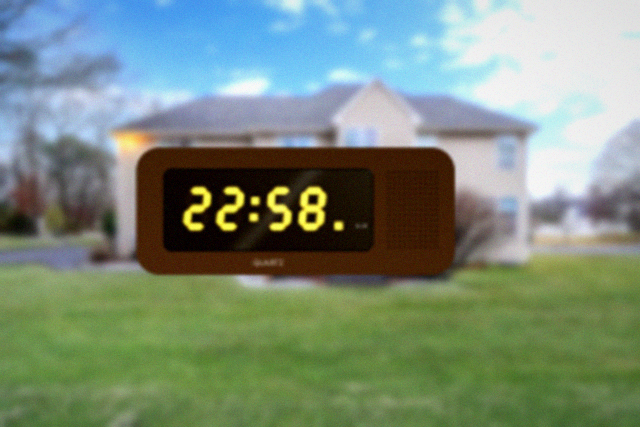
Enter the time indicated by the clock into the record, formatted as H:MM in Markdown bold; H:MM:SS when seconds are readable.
**22:58**
